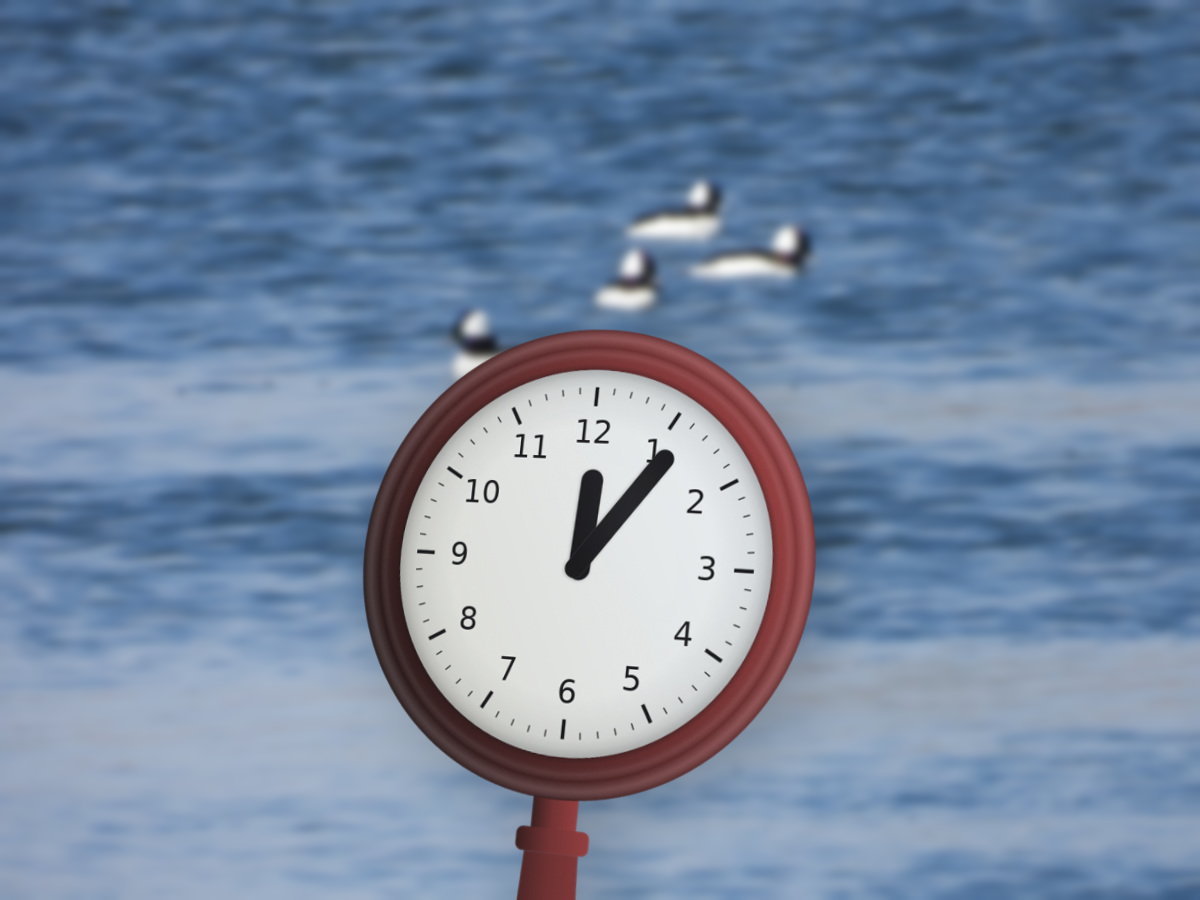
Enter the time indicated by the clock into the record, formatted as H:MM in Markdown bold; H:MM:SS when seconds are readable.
**12:06**
